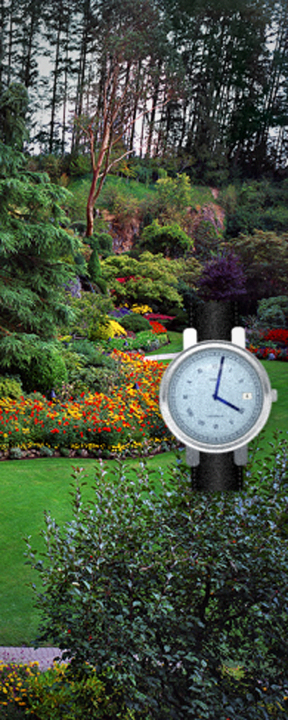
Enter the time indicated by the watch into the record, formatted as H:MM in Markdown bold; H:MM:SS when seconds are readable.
**4:02**
